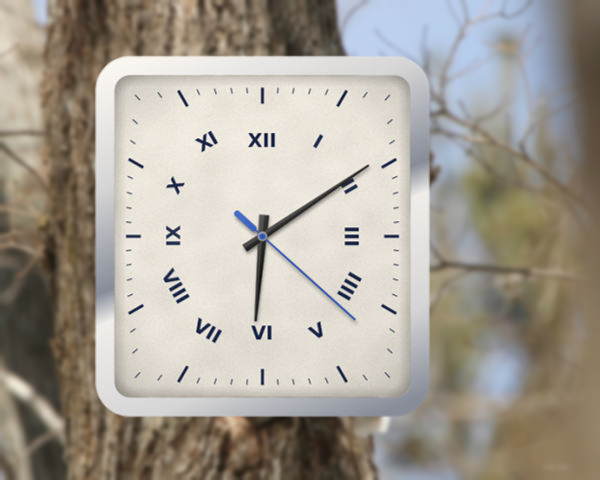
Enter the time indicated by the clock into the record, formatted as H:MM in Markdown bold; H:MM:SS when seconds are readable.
**6:09:22**
